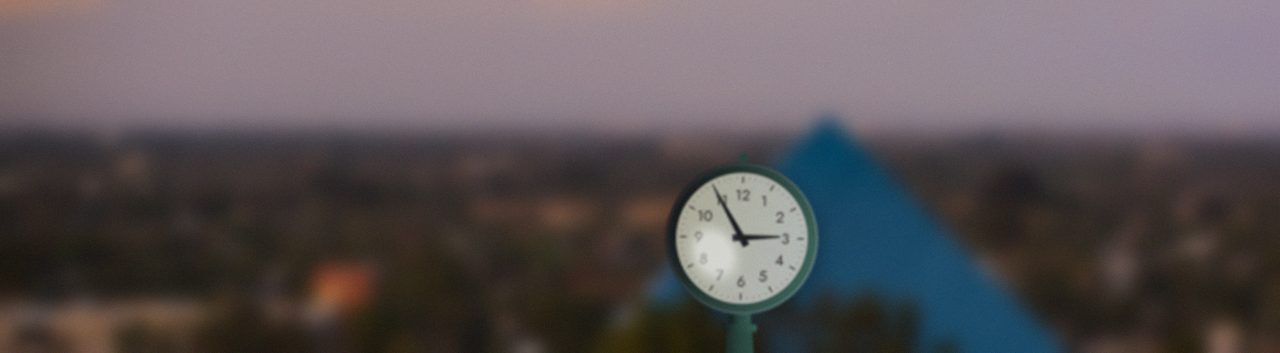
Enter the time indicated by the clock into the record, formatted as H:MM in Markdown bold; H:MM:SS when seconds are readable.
**2:55**
